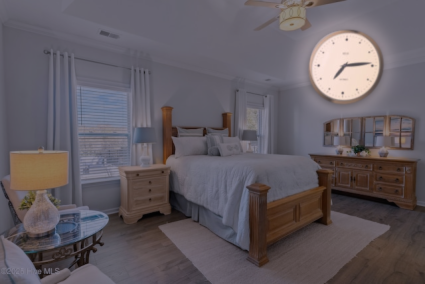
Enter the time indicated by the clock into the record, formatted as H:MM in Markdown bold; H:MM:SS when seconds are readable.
**7:14**
